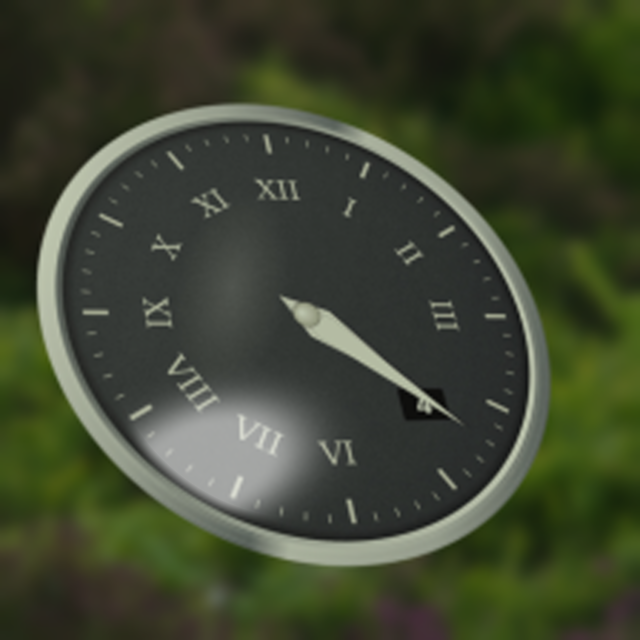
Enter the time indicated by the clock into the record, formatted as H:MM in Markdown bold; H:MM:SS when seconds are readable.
**4:22**
